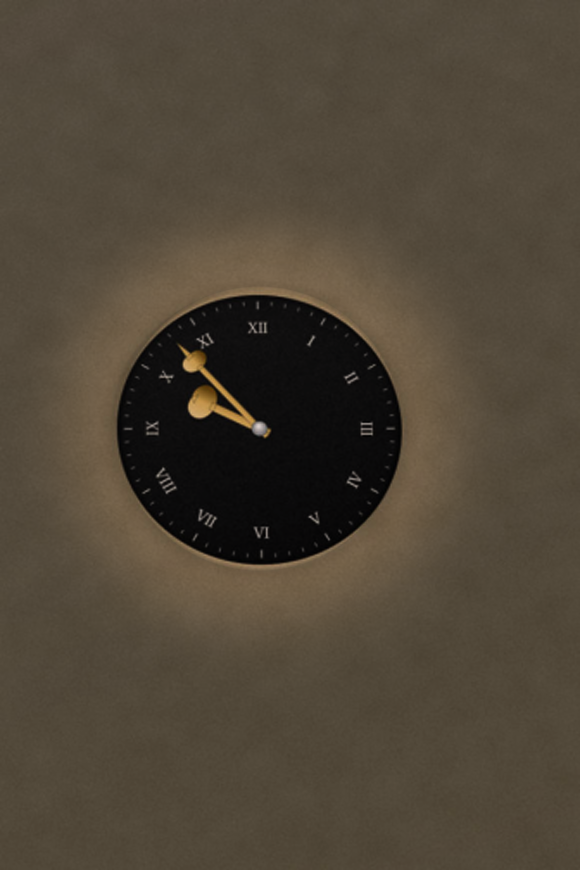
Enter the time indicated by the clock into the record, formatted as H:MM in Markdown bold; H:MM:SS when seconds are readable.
**9:53**
